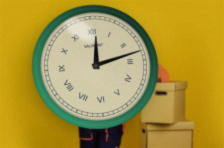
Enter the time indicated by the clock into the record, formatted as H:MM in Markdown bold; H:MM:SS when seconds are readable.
**12:13**
